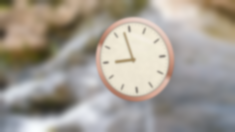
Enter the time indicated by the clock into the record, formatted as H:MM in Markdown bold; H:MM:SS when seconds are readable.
**8:58**
